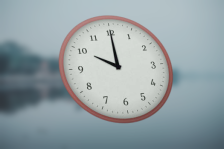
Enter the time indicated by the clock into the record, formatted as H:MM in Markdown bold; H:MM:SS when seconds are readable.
**10:00**
